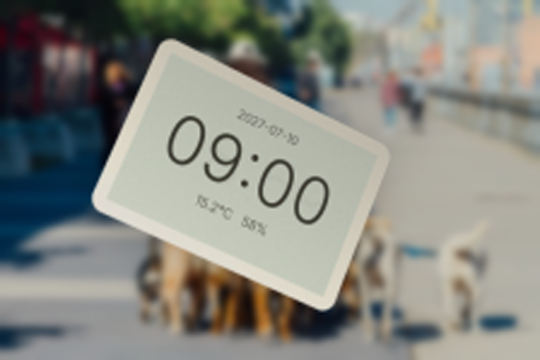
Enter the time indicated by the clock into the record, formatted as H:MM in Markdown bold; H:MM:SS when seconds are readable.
**9:00**
